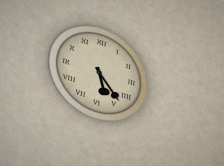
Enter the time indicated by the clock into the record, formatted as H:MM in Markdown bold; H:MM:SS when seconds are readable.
**5:23**
